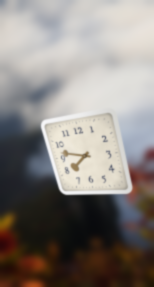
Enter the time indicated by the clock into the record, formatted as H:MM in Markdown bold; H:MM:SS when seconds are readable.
**7:47**
